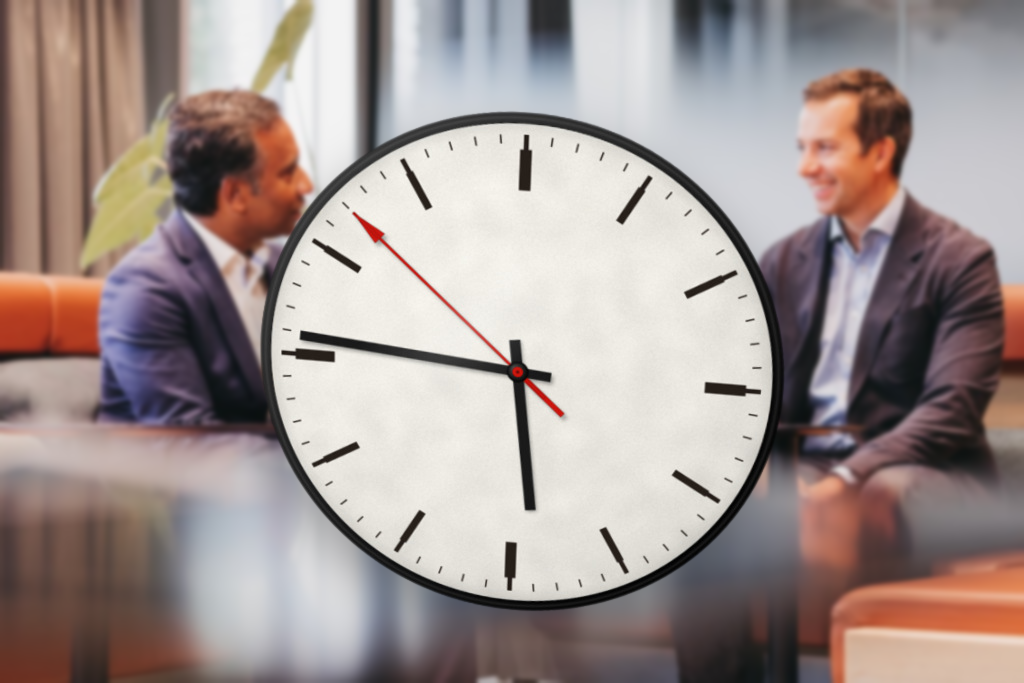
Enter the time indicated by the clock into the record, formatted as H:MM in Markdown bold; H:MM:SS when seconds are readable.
**5:45:52**
